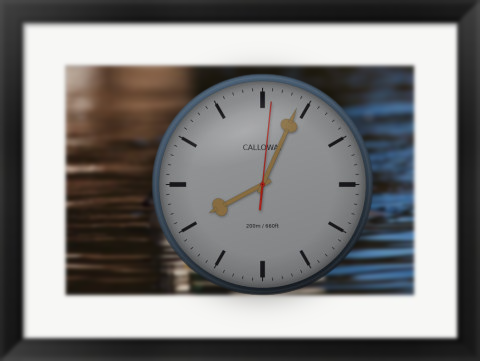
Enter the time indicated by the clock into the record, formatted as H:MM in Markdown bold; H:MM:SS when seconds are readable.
**8:04:01**
